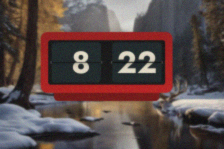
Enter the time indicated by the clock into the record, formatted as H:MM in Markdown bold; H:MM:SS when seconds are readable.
**8:22**
